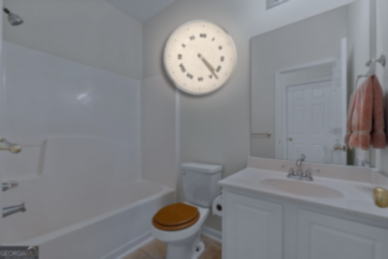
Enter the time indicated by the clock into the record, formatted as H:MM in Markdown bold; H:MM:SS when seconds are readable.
**4:23**
